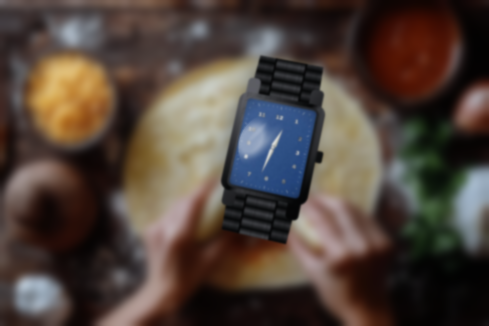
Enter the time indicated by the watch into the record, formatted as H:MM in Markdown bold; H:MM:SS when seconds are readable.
**12:32**
